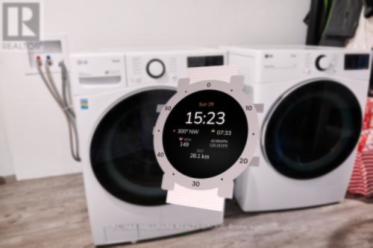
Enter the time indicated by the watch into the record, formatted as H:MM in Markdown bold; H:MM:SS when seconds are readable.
**15:23**
